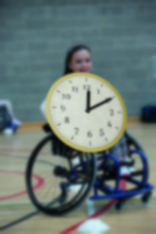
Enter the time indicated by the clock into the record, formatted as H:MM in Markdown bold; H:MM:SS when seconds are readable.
**12:10**
